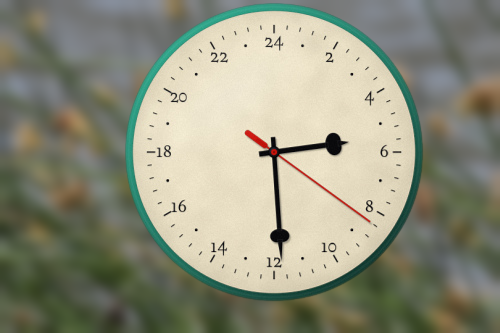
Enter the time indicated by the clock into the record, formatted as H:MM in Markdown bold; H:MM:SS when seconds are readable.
**5:29:21**
